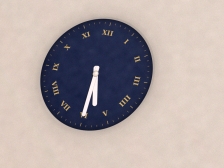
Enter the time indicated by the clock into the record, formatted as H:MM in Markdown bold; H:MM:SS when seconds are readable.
**5:30**
